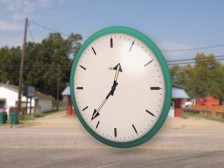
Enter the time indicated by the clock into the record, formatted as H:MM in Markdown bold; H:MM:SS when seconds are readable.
**12:37**
